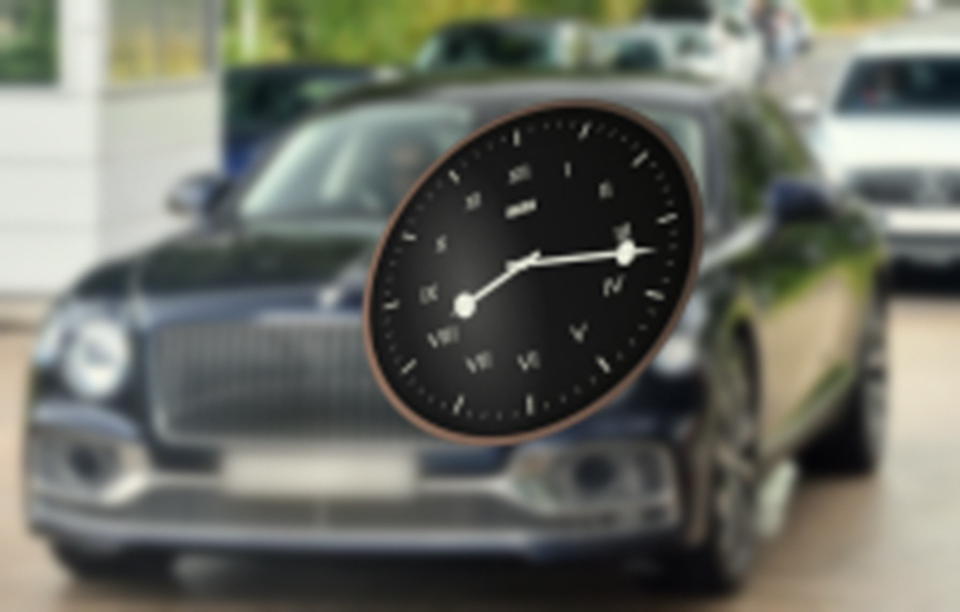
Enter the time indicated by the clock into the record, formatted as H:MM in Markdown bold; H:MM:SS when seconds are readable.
**8:17**
